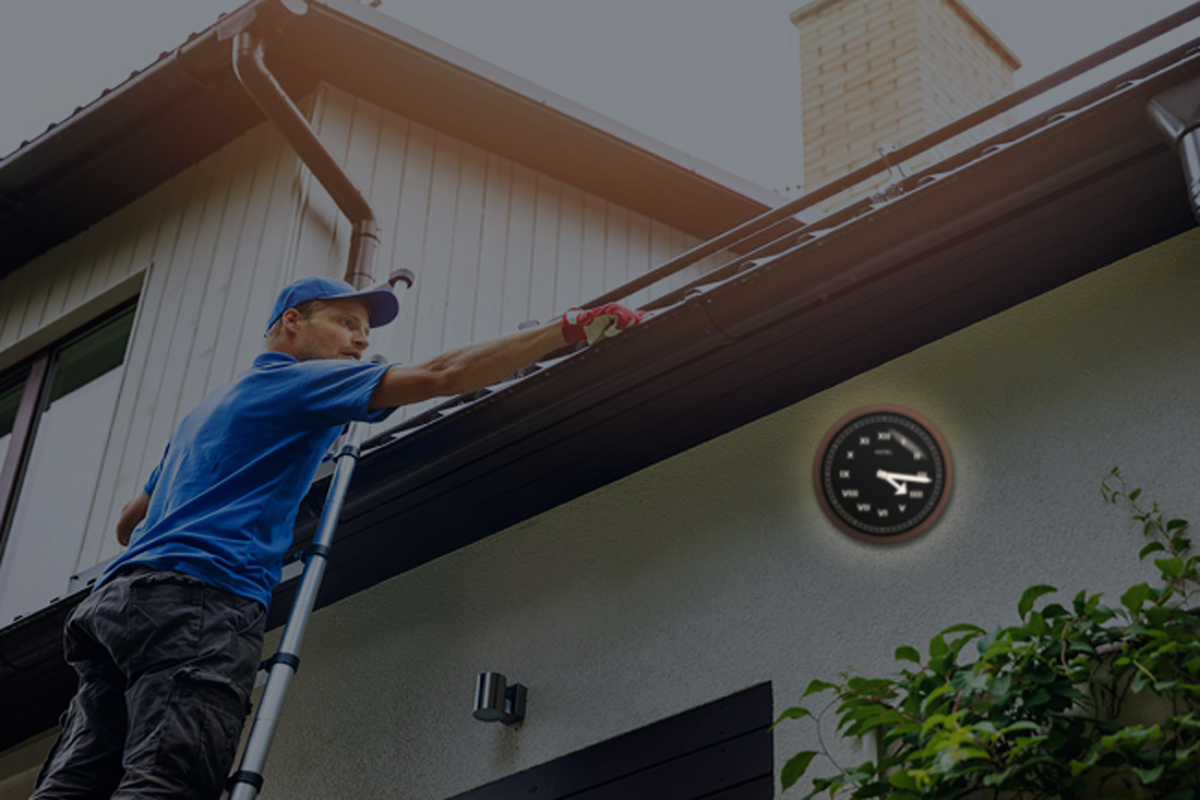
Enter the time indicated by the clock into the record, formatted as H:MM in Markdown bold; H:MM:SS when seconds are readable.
**4:16**
